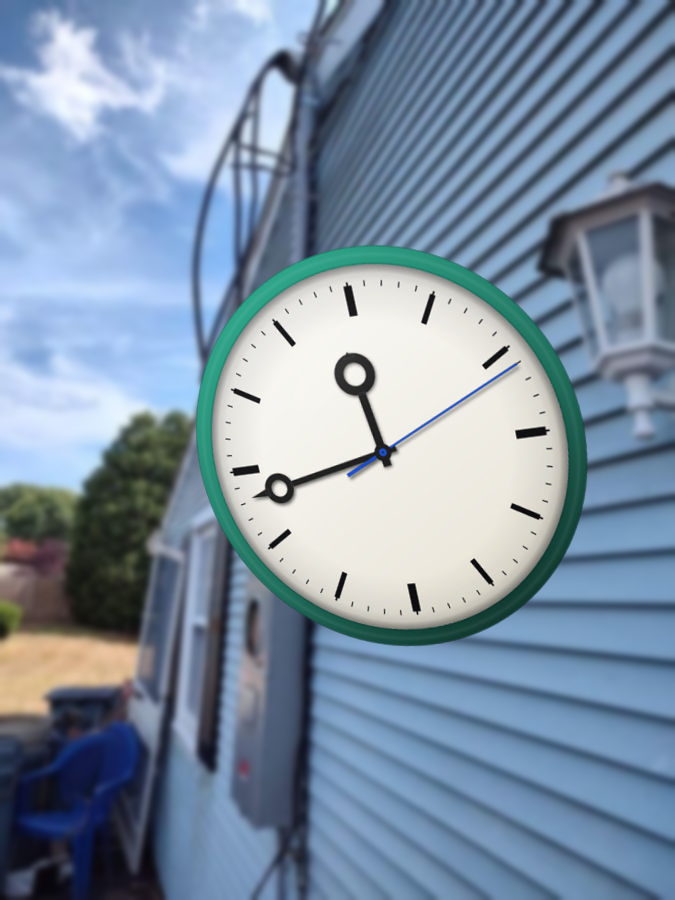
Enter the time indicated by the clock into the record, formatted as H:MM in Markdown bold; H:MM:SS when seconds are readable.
**11:43:11**
